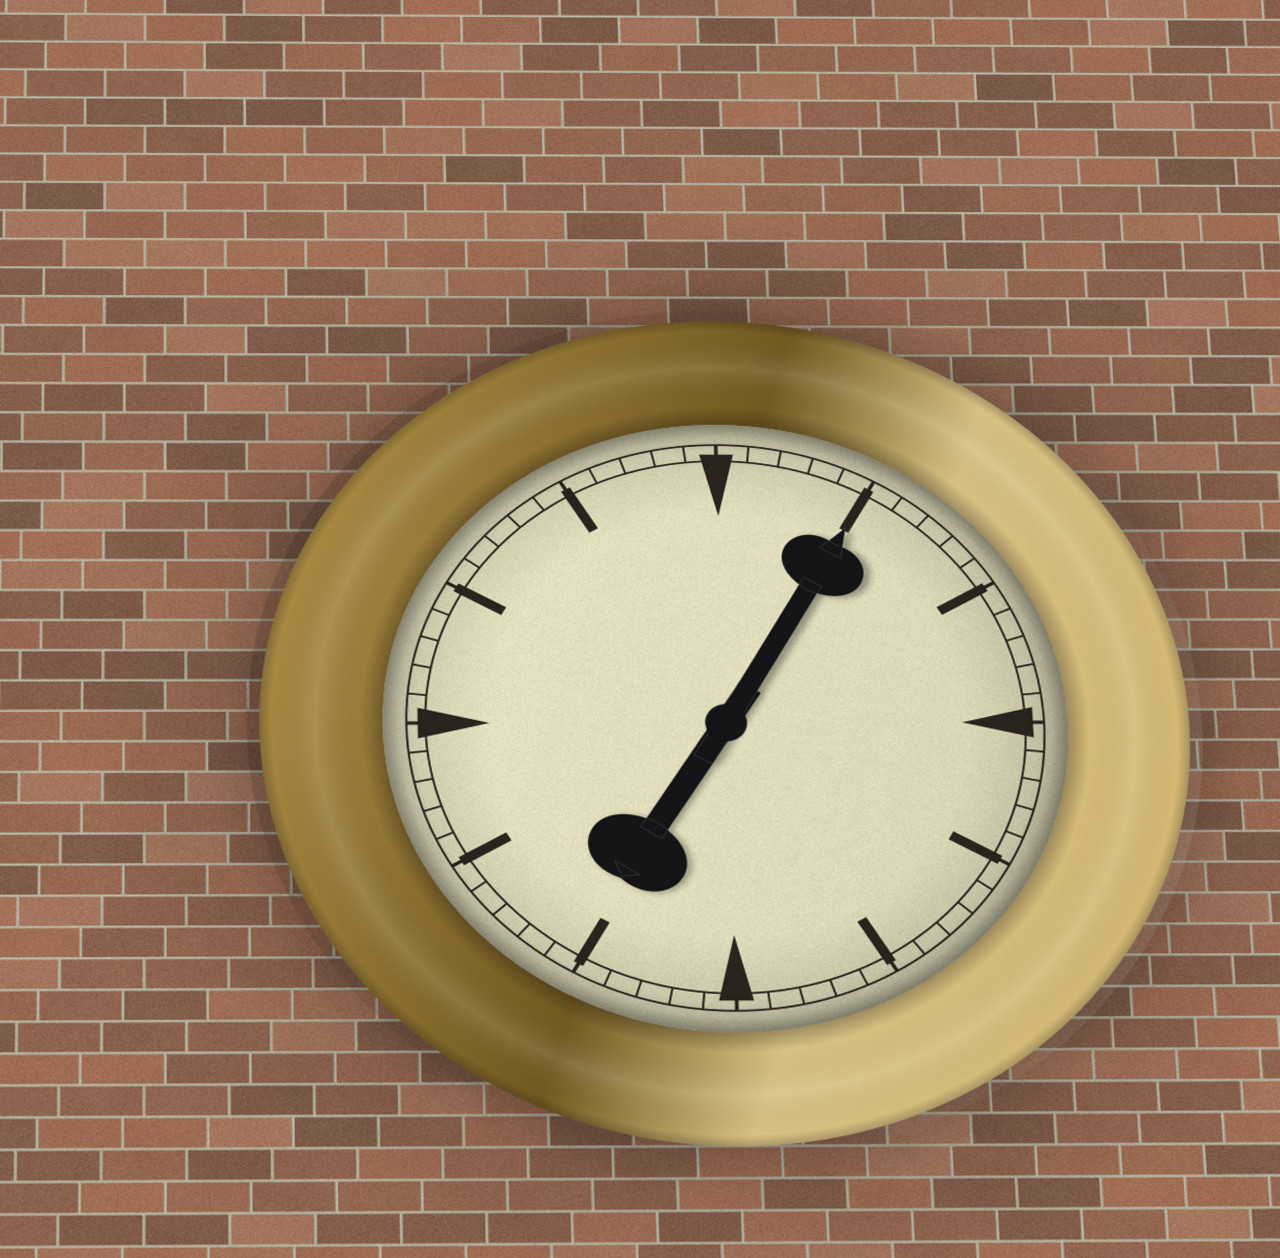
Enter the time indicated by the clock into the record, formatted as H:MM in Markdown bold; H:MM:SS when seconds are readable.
**7:05**
